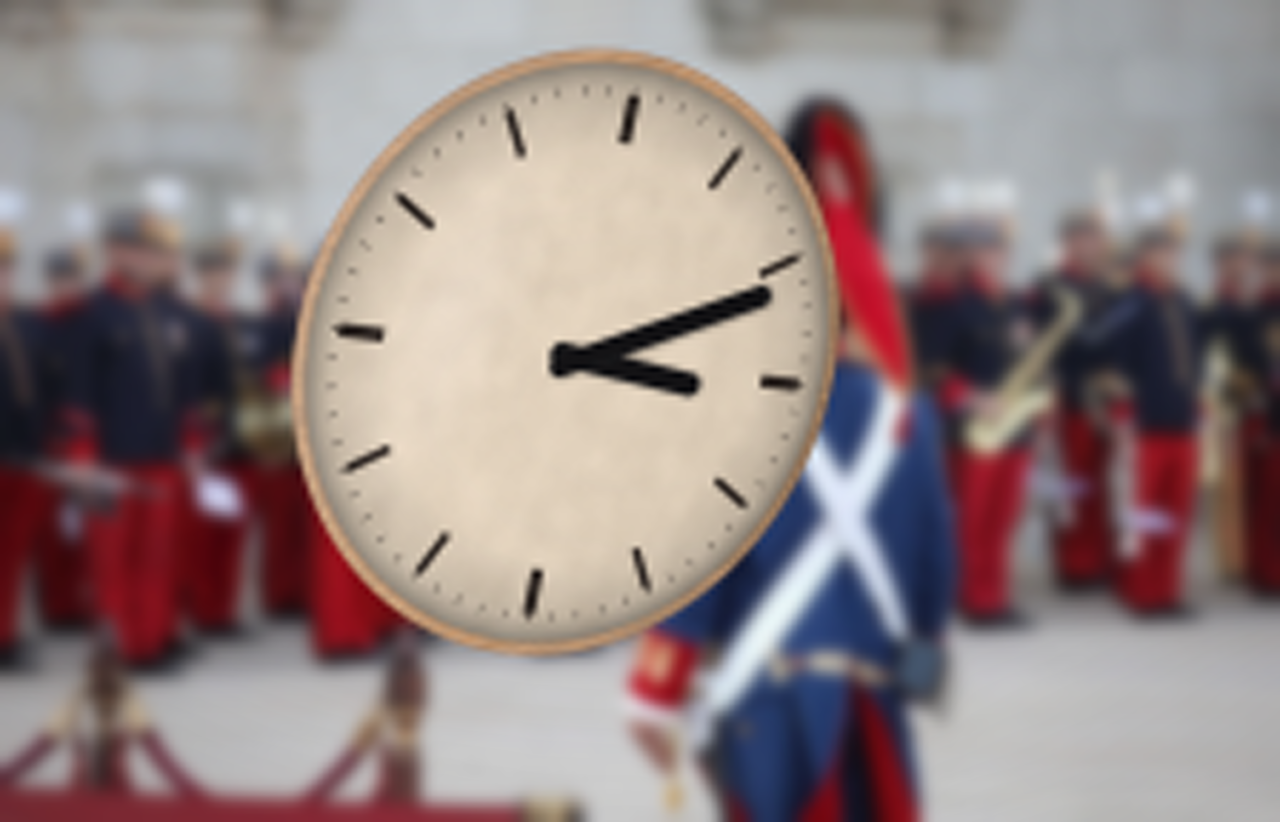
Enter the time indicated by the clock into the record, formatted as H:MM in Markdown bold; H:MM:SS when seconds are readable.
**3:11**
